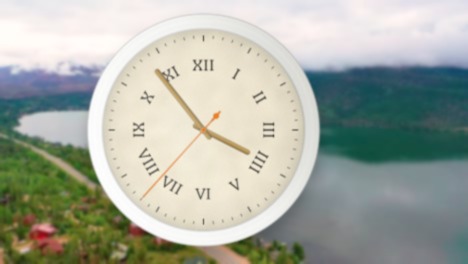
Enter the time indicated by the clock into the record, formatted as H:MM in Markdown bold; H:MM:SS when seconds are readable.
**3:53:37**
